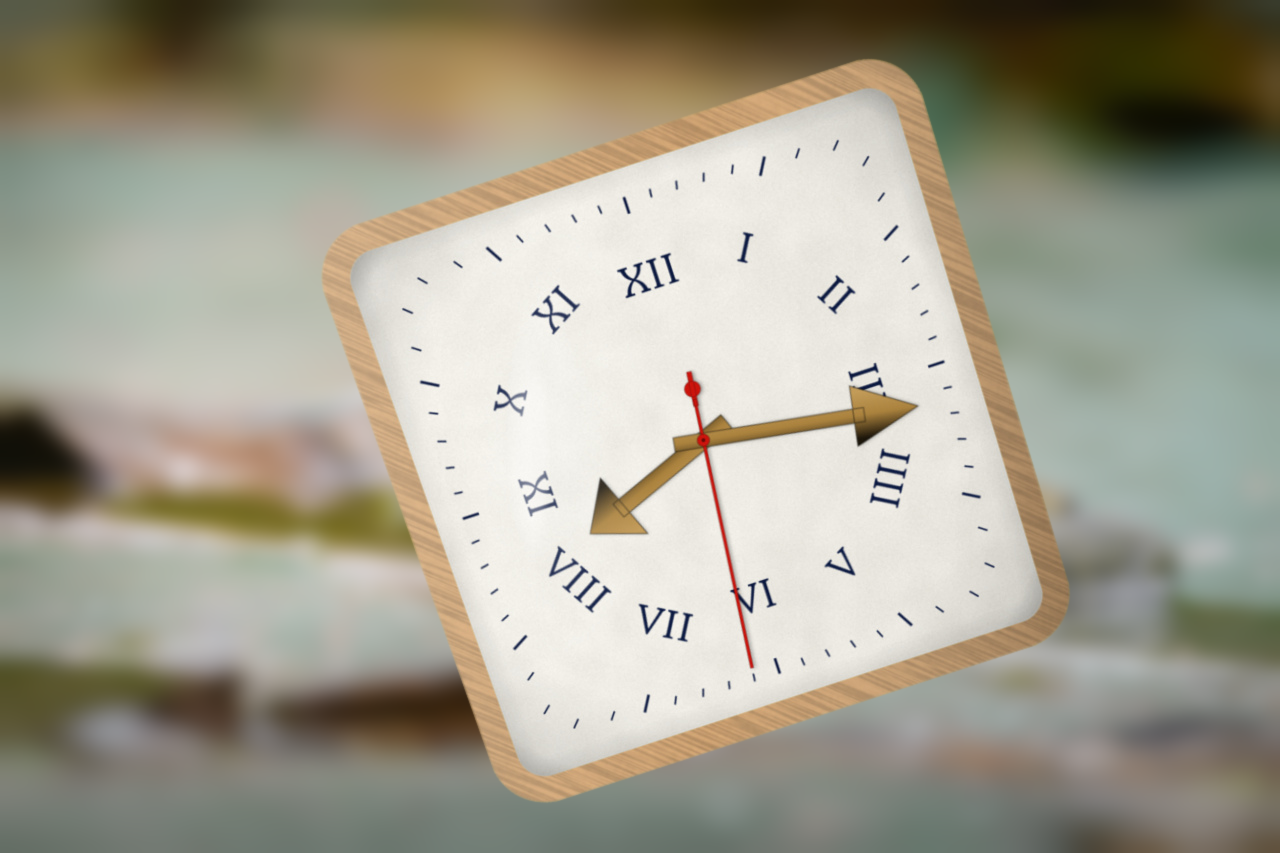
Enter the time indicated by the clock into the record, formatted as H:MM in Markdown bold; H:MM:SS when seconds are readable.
**8:16:31**
